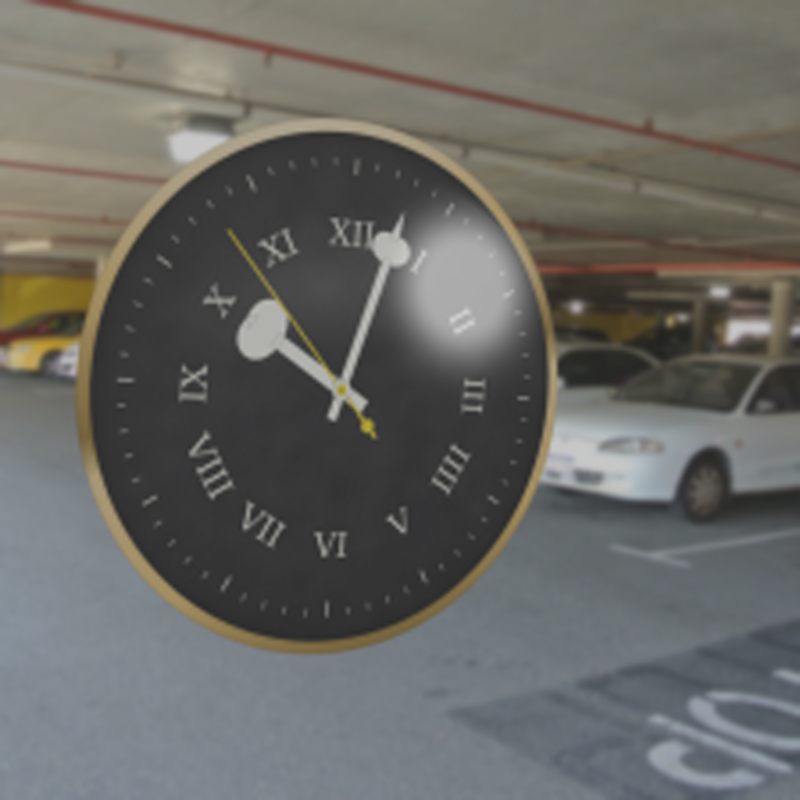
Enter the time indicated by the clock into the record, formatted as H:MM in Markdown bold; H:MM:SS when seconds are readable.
**10:02:53**
